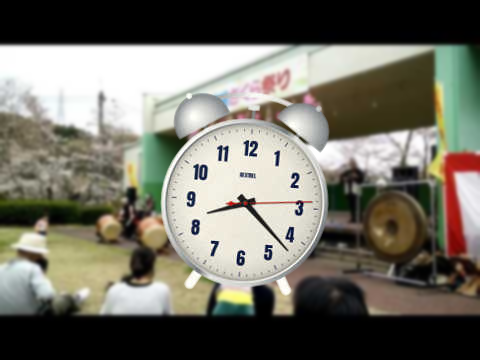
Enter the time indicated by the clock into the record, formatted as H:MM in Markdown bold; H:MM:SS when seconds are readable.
**8:22:14**
